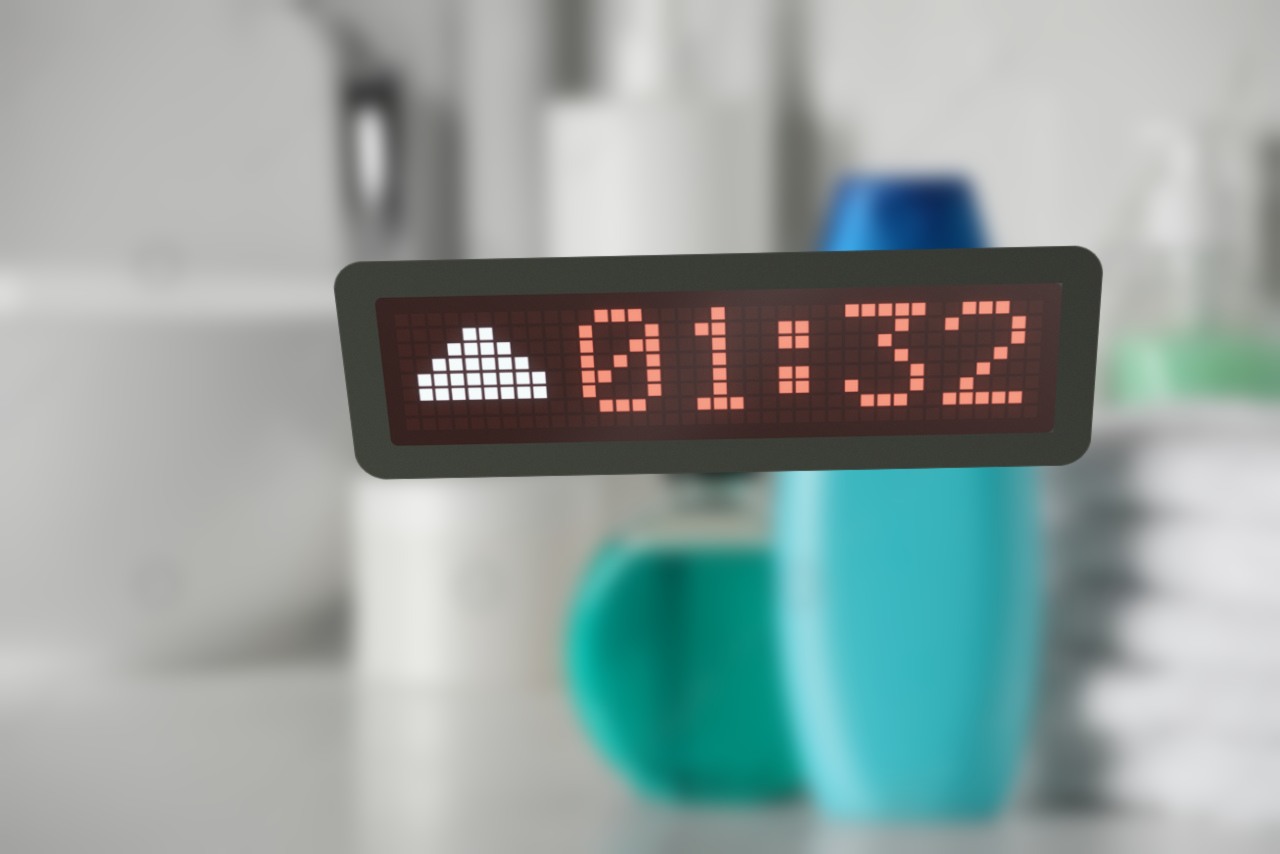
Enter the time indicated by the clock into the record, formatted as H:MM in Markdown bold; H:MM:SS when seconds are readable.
**1:32**
